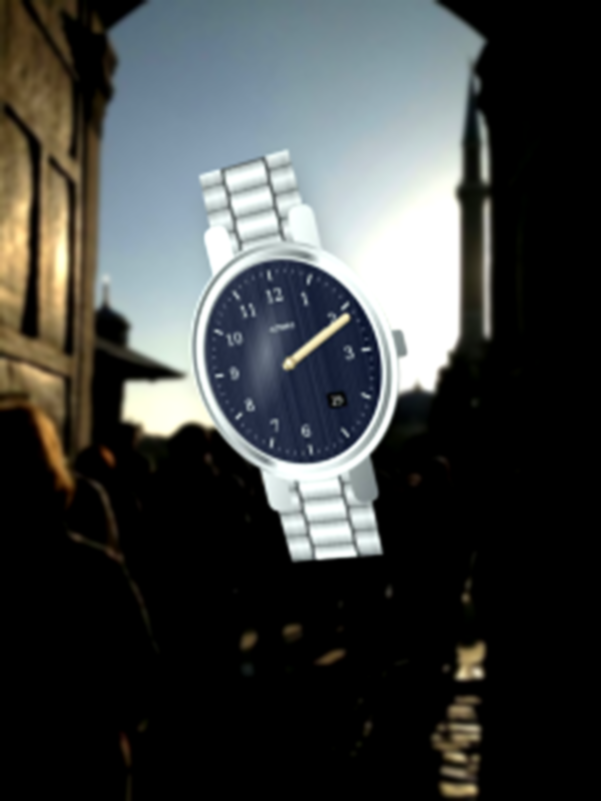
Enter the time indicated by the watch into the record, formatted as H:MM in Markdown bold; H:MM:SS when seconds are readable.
**2:11**
